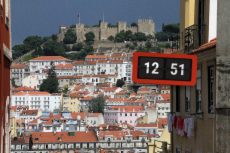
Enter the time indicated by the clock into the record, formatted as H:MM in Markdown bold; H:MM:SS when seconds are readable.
**12:51**
